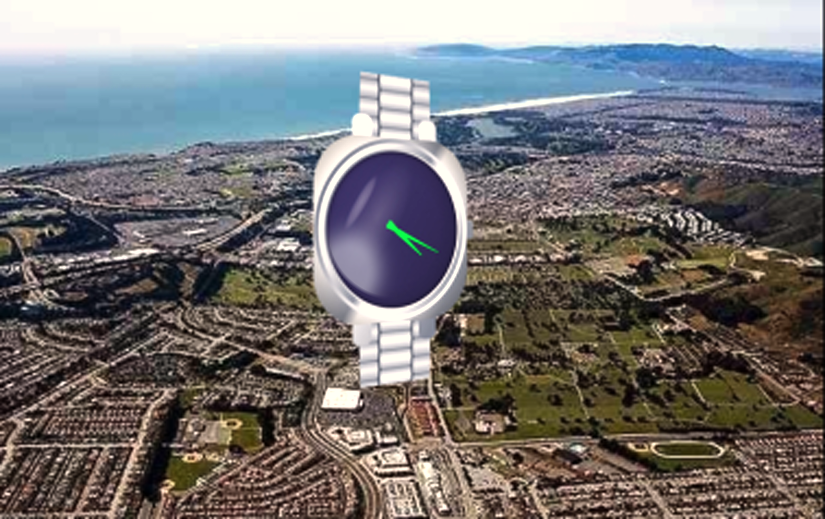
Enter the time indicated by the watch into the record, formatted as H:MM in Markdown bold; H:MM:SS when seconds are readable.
**4:19**
